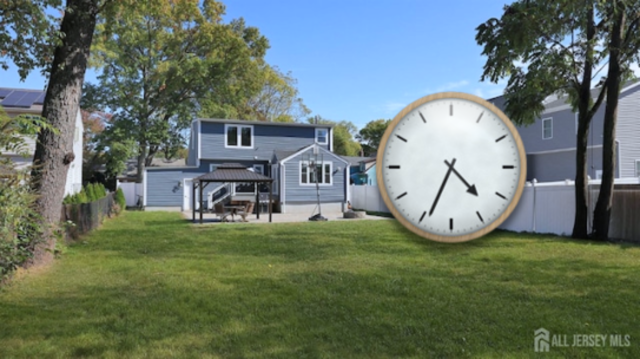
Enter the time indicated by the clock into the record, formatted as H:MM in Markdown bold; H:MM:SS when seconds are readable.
**4:34**
